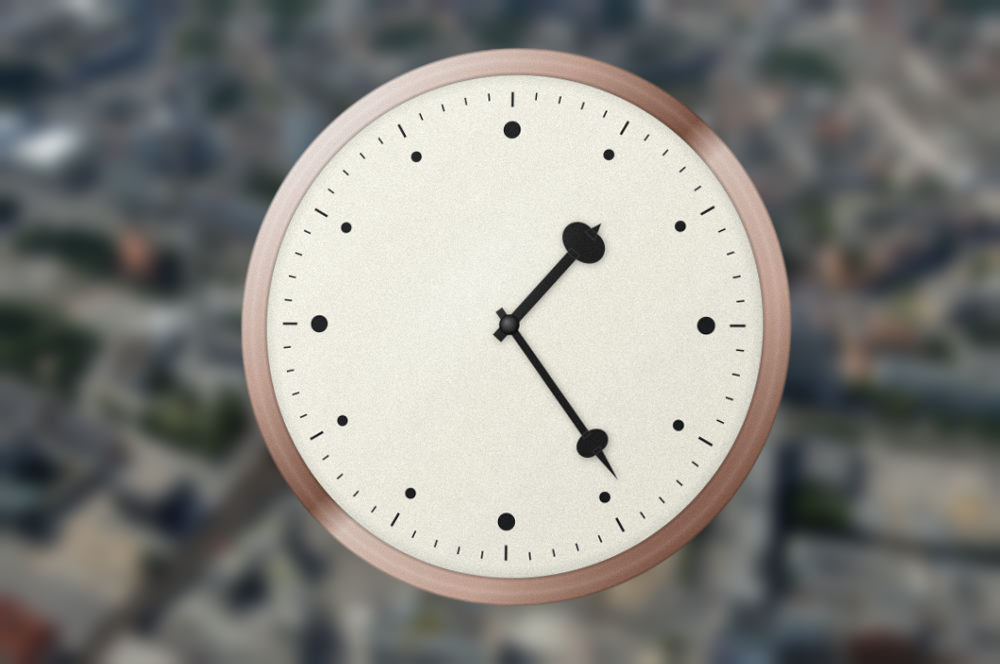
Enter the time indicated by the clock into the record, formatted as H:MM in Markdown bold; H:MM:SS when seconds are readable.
**1:24**
